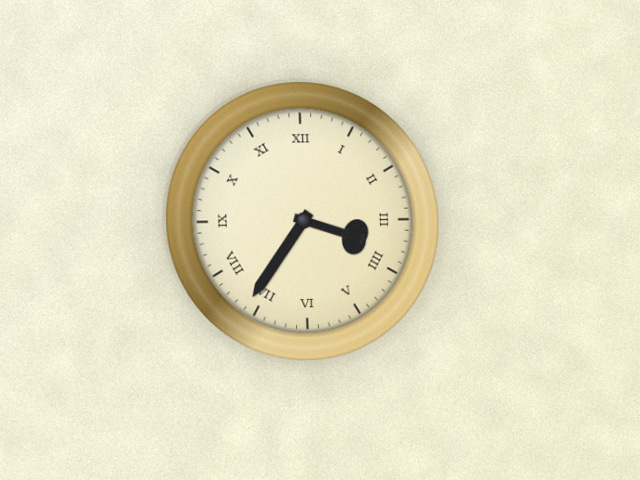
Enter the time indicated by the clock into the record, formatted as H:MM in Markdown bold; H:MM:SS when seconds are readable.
**3:36**
